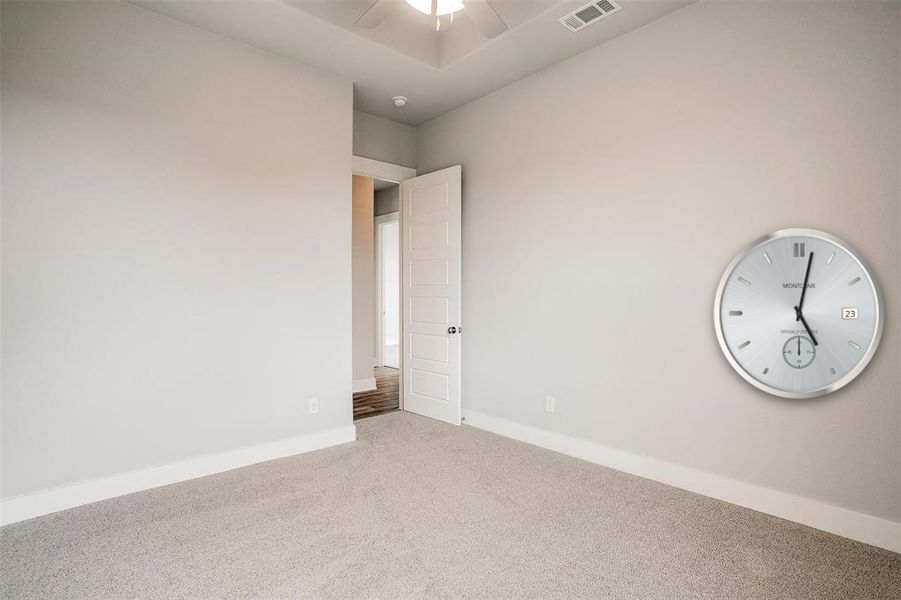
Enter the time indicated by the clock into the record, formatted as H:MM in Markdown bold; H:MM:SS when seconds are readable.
**5:02**
